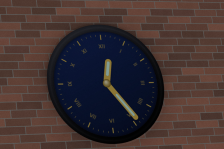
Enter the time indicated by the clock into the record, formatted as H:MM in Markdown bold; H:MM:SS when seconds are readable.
**12:24**
